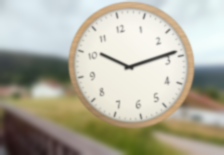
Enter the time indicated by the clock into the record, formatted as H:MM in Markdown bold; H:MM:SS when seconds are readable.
**10:14**
